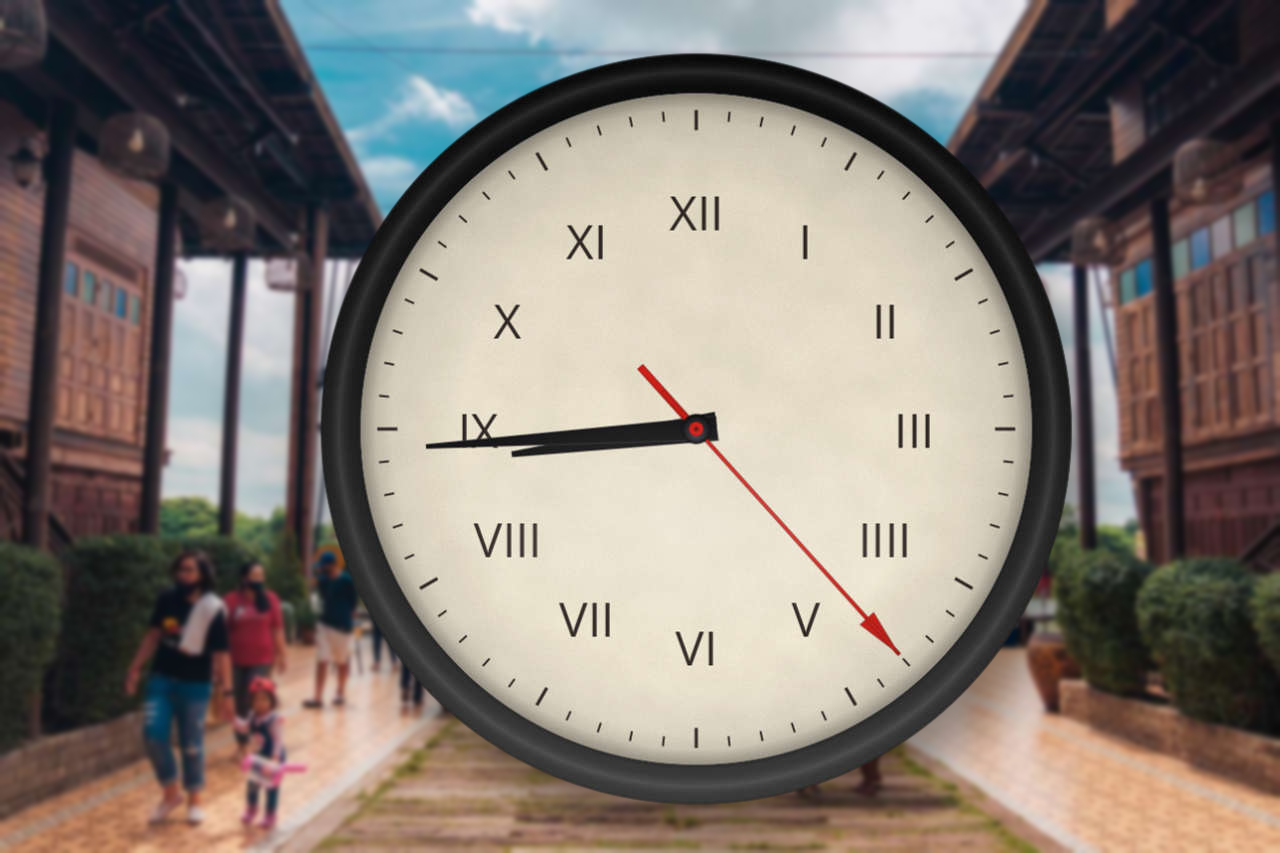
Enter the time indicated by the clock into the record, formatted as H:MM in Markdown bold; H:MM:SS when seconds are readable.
**8:44:23**
